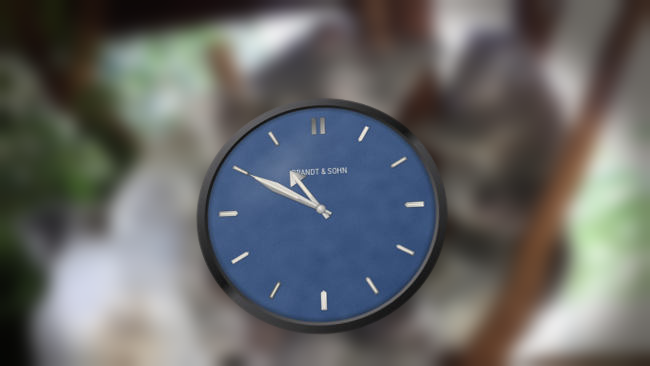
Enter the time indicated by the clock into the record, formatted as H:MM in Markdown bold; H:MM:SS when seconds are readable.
**10:50**
